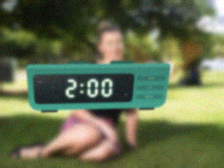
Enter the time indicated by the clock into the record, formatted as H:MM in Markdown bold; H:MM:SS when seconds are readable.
**2:00**
